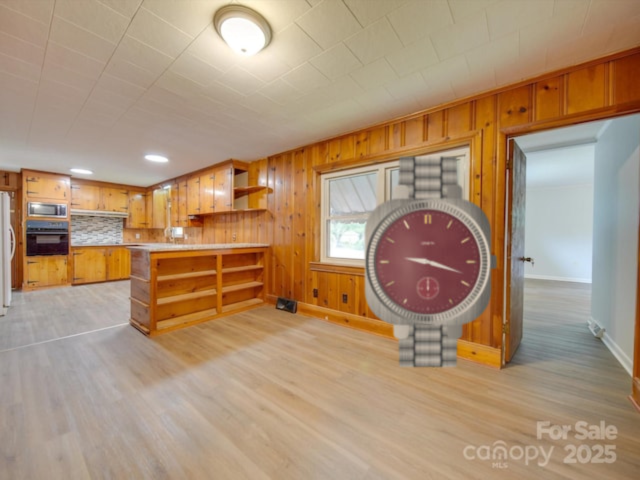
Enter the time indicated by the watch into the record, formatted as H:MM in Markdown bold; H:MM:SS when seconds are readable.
**9:18**
